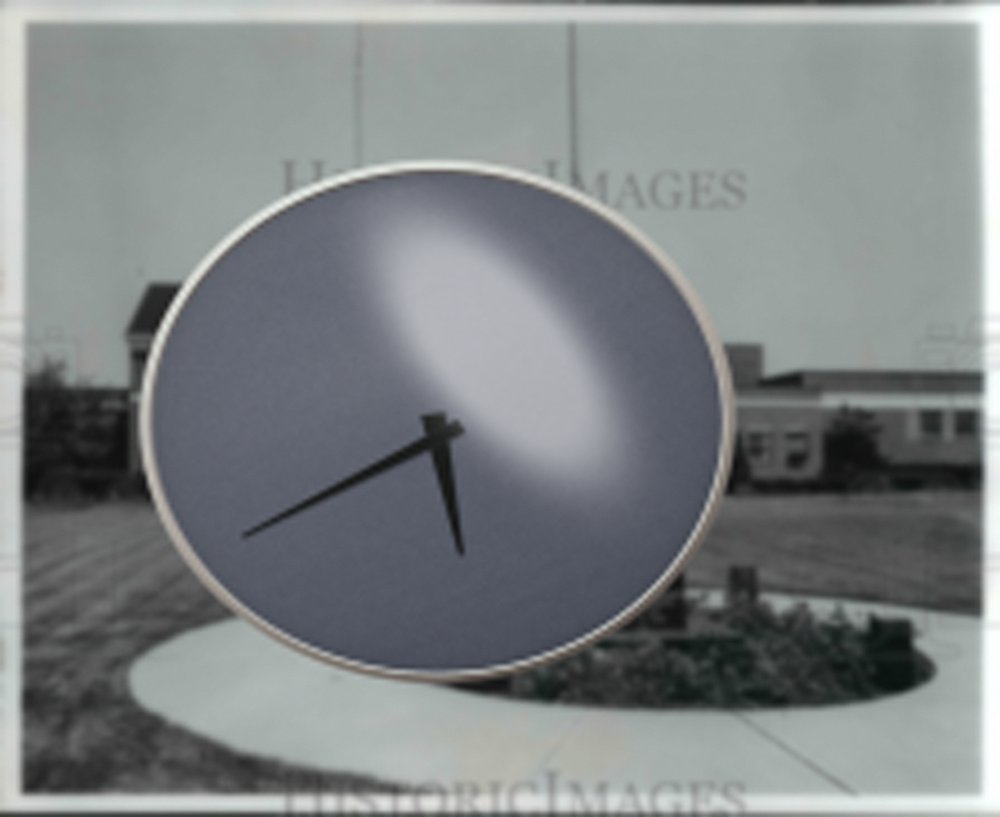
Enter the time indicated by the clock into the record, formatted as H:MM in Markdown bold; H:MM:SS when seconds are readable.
**5:40**
